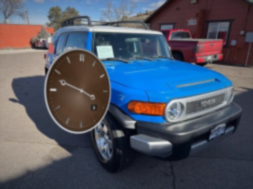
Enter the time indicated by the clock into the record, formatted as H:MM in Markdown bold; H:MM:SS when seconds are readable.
**3:48**
